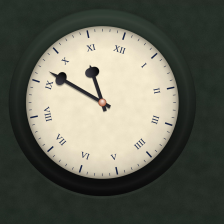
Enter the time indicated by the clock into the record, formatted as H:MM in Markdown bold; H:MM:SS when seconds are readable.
**10:47**
